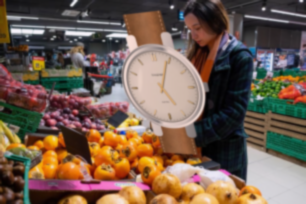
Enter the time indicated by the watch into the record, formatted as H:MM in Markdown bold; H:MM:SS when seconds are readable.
**5:04**
